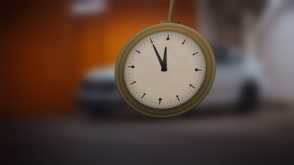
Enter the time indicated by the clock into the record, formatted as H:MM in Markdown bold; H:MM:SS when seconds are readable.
**11:55**
